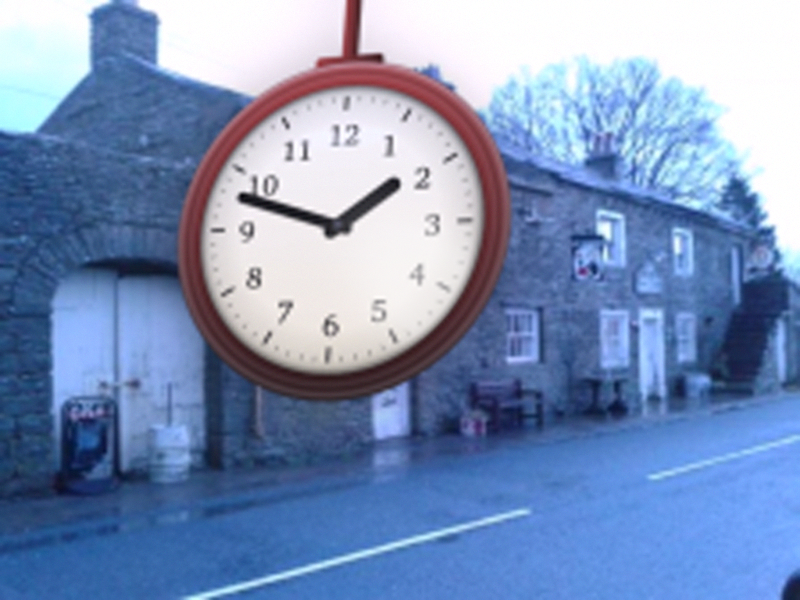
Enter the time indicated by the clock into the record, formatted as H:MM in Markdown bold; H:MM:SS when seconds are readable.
**1:48**
